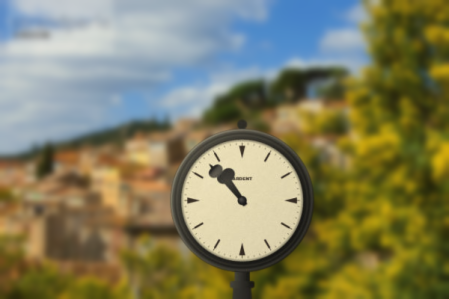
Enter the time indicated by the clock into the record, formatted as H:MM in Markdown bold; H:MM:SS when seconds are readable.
**10:53**
